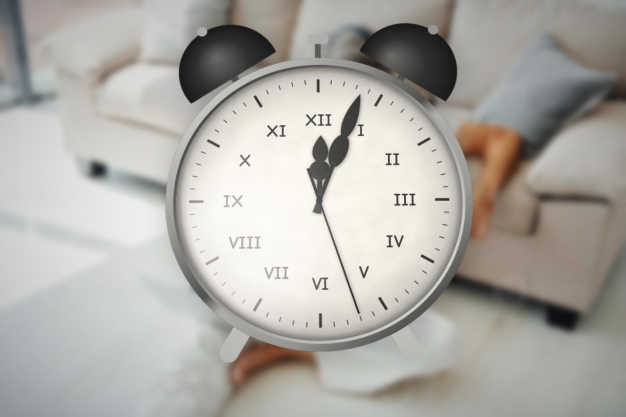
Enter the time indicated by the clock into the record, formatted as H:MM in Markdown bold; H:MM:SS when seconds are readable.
**12:03:27**
